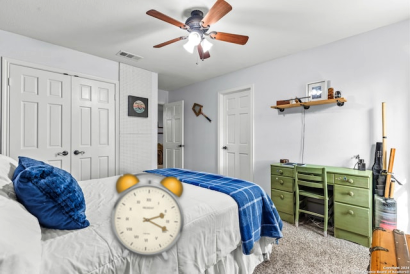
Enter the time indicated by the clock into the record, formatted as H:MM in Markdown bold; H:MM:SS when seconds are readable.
**2:19**
